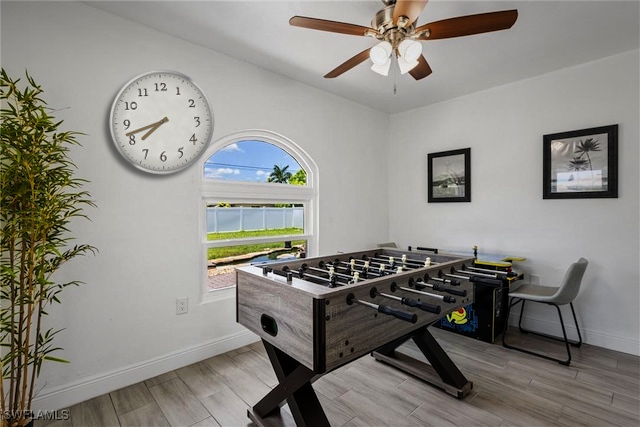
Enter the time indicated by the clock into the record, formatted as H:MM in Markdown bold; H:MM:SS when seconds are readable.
**7:42**
